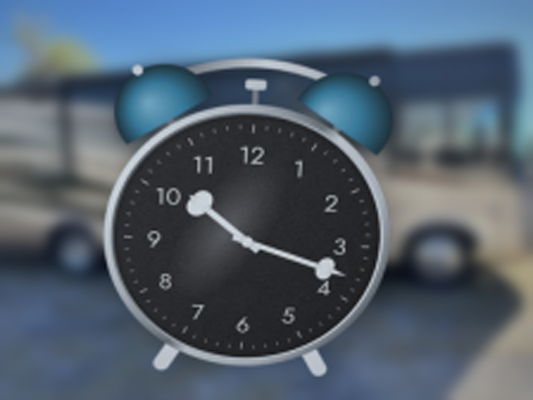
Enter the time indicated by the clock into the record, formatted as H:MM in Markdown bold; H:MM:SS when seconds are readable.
**10:18**
